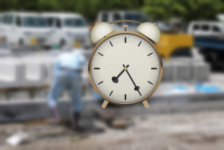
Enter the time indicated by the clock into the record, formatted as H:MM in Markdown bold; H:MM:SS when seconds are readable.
**7:25**
